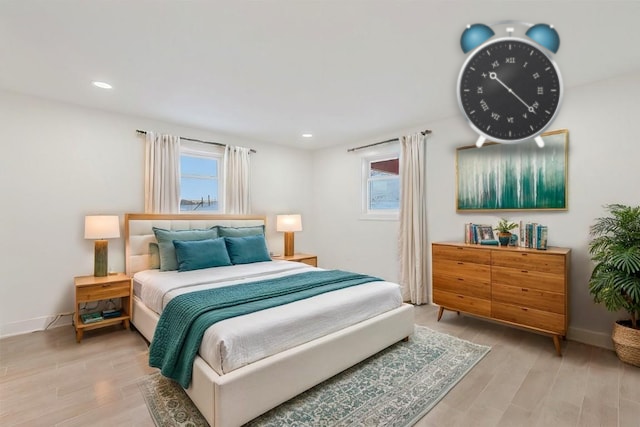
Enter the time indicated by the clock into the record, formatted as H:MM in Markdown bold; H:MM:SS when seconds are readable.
**10:22**
